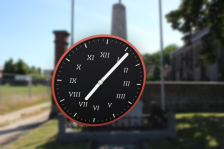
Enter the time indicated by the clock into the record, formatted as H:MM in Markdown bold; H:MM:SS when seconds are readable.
**7:06**
